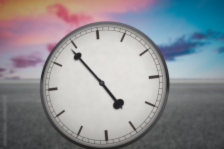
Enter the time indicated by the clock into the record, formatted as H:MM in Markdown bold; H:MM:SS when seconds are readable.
**4:54**
